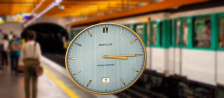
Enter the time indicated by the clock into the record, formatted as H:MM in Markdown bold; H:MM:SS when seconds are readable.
**3:15**
